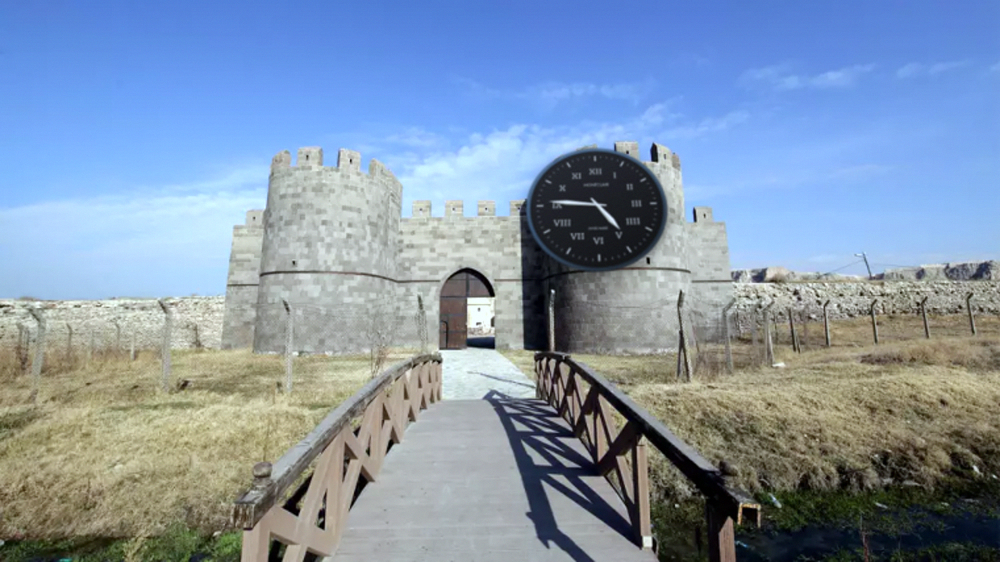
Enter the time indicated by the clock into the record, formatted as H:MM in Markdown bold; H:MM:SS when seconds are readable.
**4:46**
